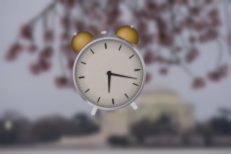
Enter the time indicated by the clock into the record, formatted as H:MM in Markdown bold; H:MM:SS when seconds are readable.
**6:18**
